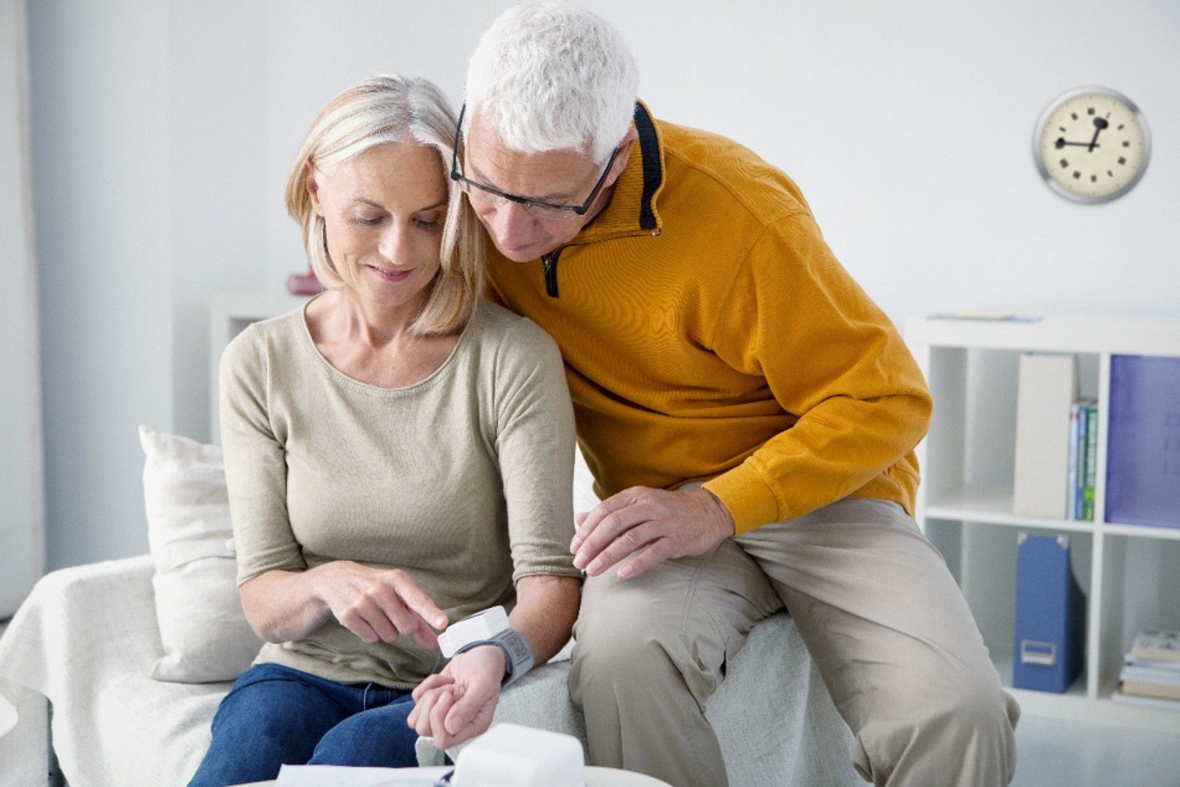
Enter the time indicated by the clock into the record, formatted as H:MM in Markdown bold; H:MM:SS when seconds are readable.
**12:46**
